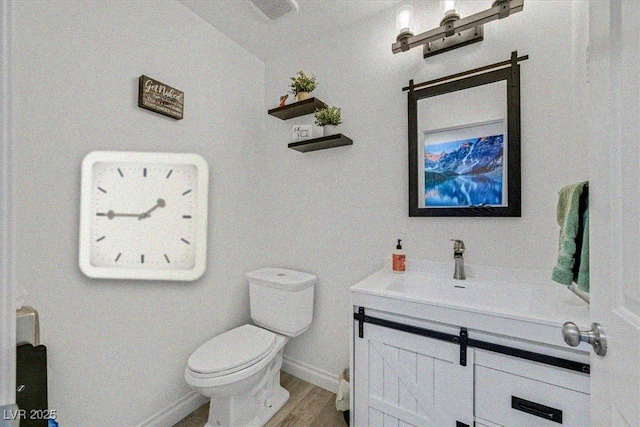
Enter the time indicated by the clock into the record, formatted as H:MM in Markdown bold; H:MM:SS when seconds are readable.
**1:45**
